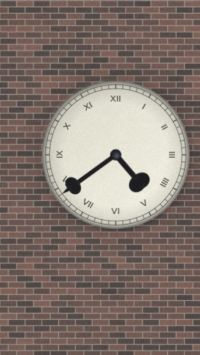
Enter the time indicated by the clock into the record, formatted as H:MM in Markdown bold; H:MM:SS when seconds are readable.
**4:39**
